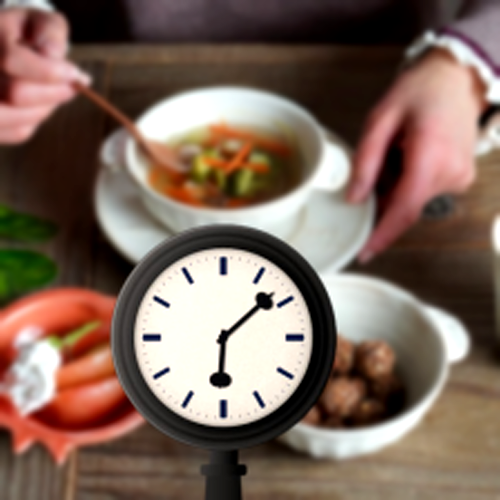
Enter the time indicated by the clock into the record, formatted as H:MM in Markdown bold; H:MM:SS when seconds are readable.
**6:08**
